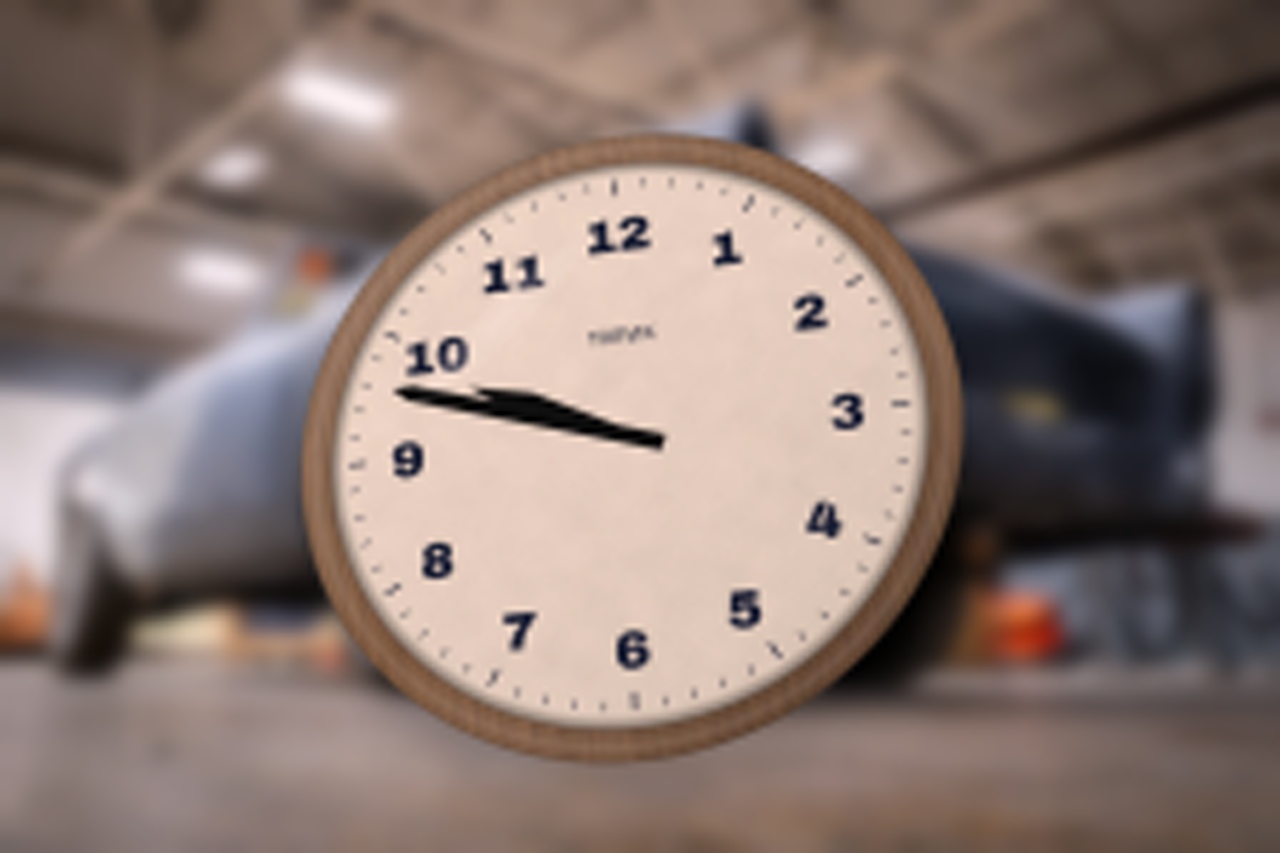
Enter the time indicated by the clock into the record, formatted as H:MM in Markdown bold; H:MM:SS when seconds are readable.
**9:48**
